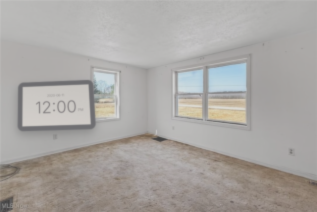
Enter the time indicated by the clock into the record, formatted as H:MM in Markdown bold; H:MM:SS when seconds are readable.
**12:00**
